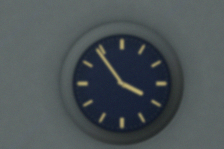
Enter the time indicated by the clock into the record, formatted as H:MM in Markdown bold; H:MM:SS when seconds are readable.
**3:54**
